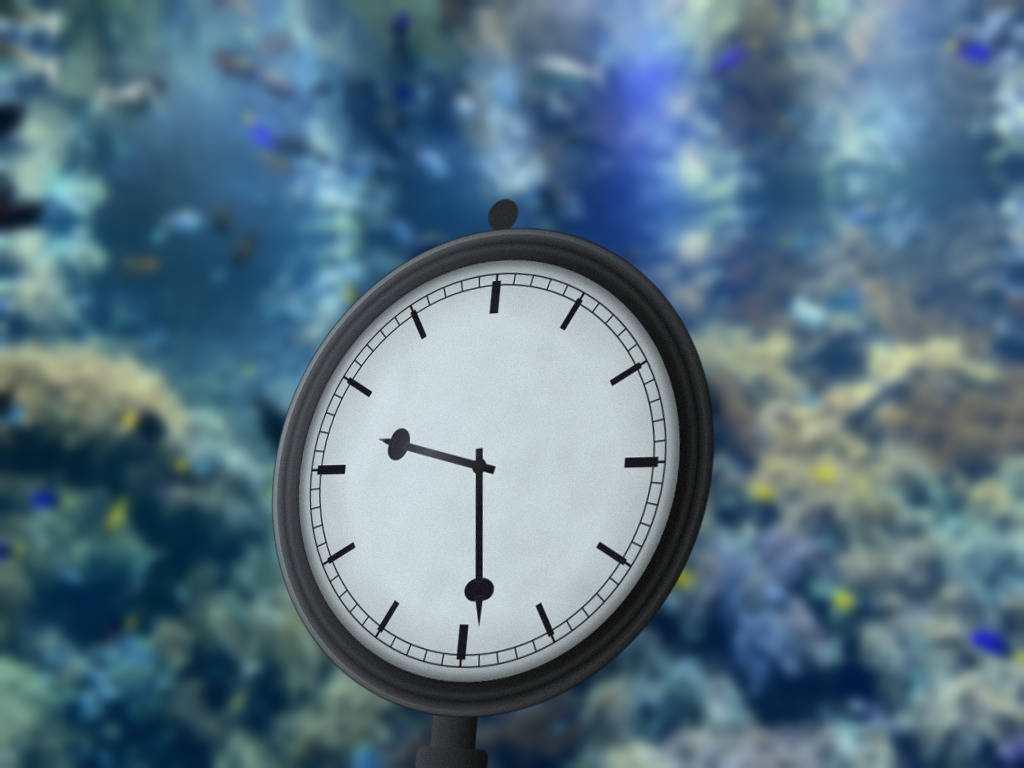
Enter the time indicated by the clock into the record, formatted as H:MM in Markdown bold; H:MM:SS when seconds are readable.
**9:29**
